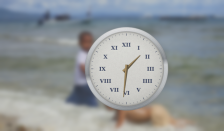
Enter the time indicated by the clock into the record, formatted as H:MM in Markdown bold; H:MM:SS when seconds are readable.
**1:31**
